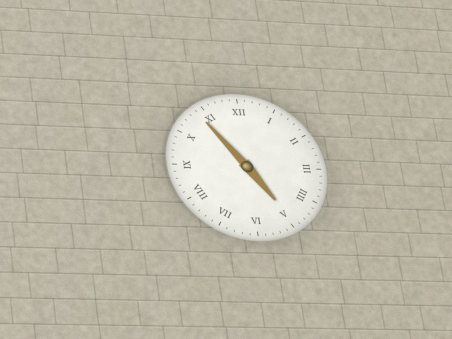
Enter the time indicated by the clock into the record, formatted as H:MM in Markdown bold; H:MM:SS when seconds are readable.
**4:54**
